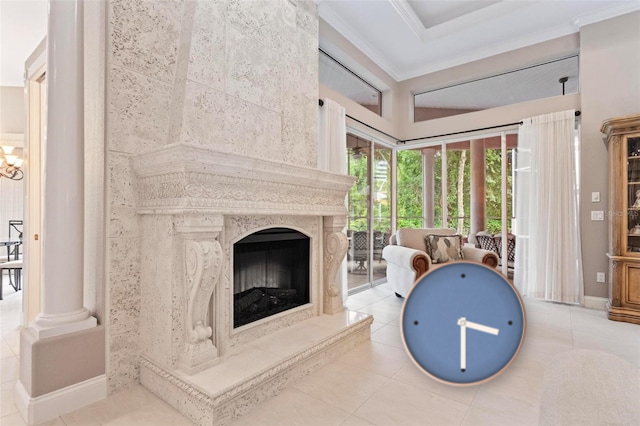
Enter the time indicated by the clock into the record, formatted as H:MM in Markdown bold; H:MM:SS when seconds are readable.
**3:30**
